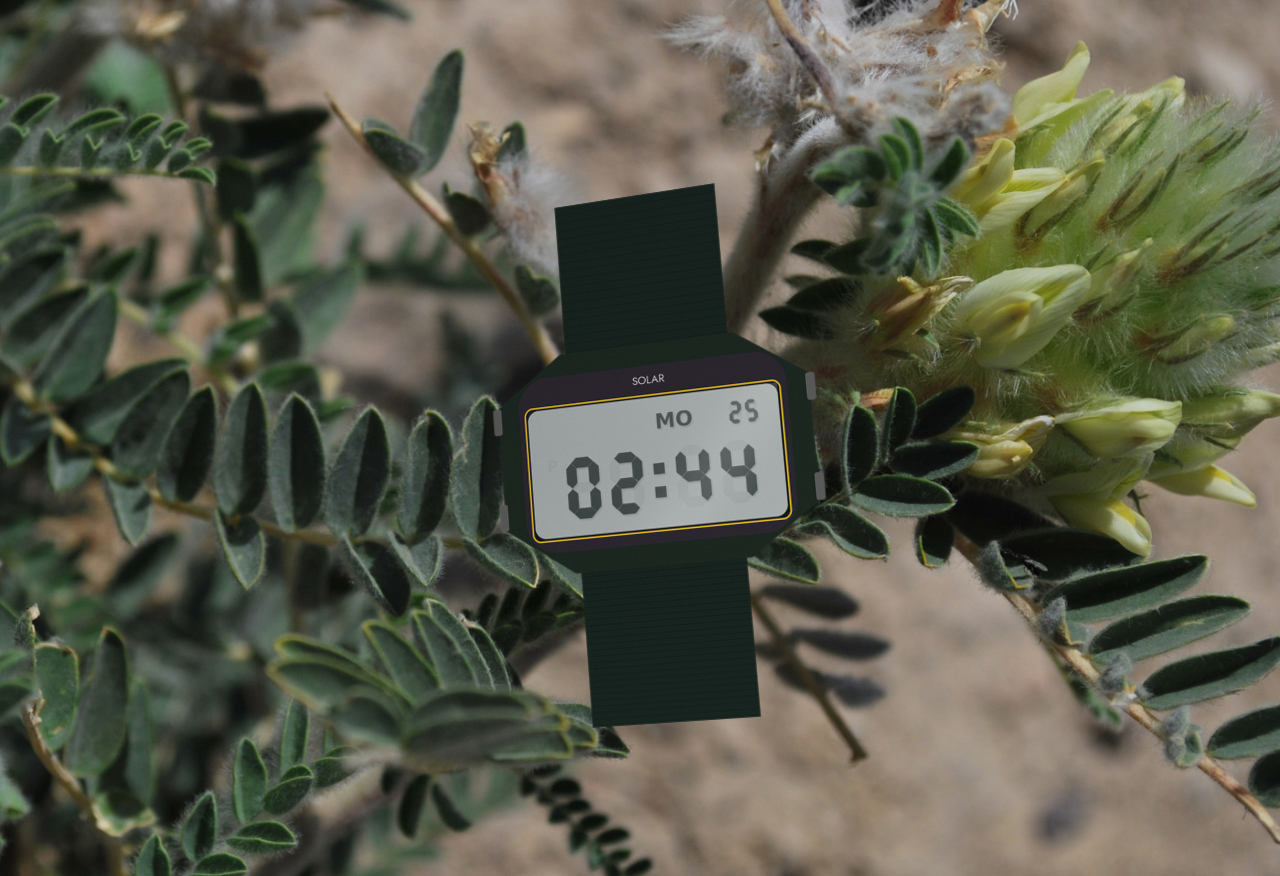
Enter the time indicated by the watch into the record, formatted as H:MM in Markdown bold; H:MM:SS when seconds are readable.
**2:44**
